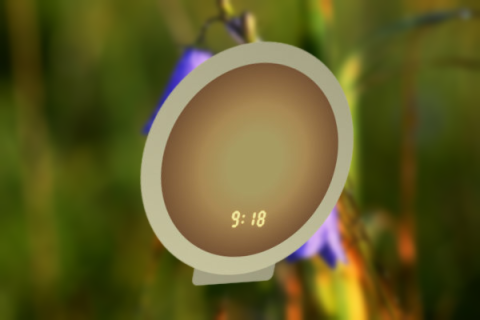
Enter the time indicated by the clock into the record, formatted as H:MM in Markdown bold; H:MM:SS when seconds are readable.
**9:18**
